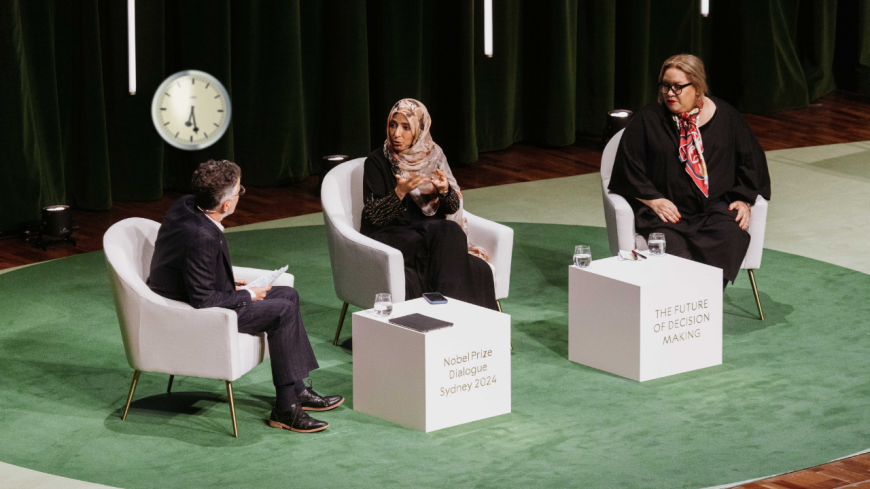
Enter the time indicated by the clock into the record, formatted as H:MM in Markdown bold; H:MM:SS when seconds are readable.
**6:28**
